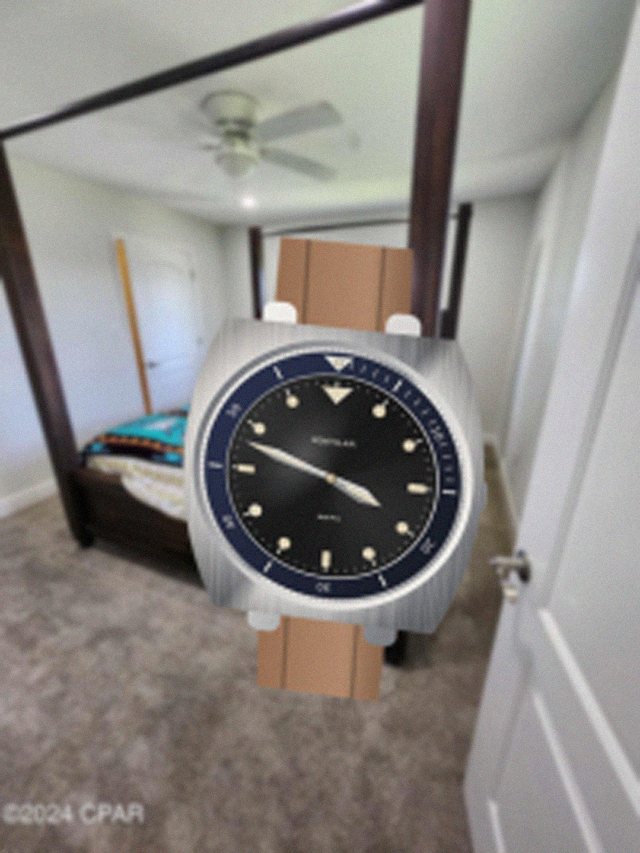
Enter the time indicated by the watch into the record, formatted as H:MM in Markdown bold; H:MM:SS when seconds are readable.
**3:48**
